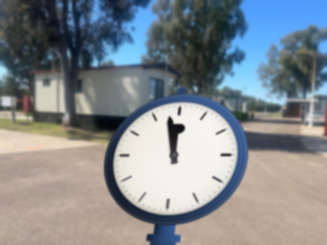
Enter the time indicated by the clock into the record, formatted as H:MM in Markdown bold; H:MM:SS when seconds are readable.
**11:58**
